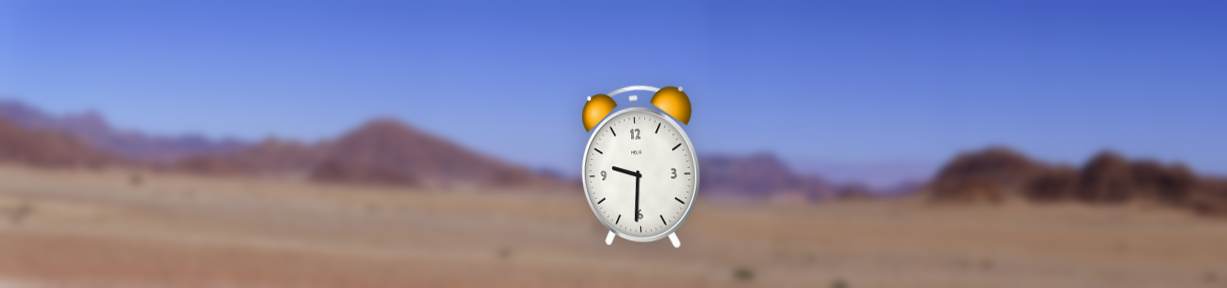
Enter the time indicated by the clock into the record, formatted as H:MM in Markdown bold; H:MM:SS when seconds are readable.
**9:31**
